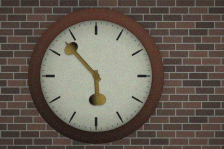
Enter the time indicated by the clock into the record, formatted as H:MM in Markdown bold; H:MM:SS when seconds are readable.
**5:53**
